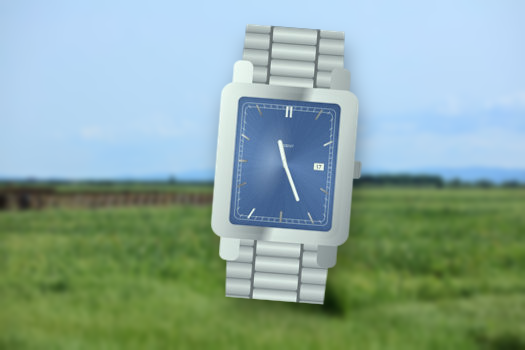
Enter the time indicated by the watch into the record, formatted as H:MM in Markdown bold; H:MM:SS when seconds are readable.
**11:26**
